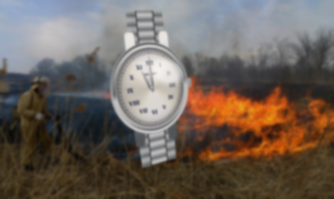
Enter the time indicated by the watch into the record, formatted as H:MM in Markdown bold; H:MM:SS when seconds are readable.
**11:00**
